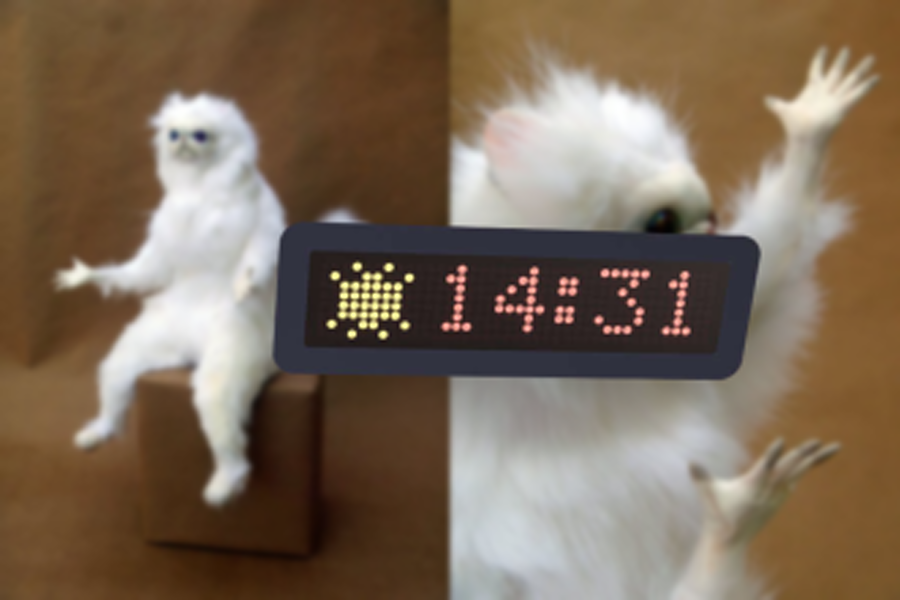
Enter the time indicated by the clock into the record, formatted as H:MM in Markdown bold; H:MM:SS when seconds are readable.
**14:31**
